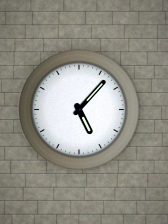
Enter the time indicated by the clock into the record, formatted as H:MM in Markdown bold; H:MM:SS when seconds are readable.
**5:07**
